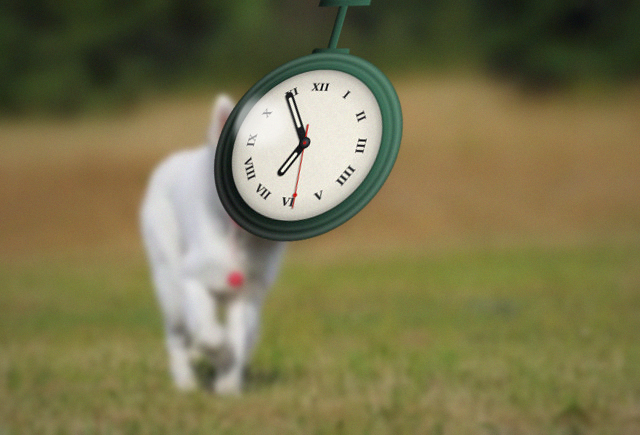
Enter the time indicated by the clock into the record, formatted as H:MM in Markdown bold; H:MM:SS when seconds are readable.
**6:54:29**
